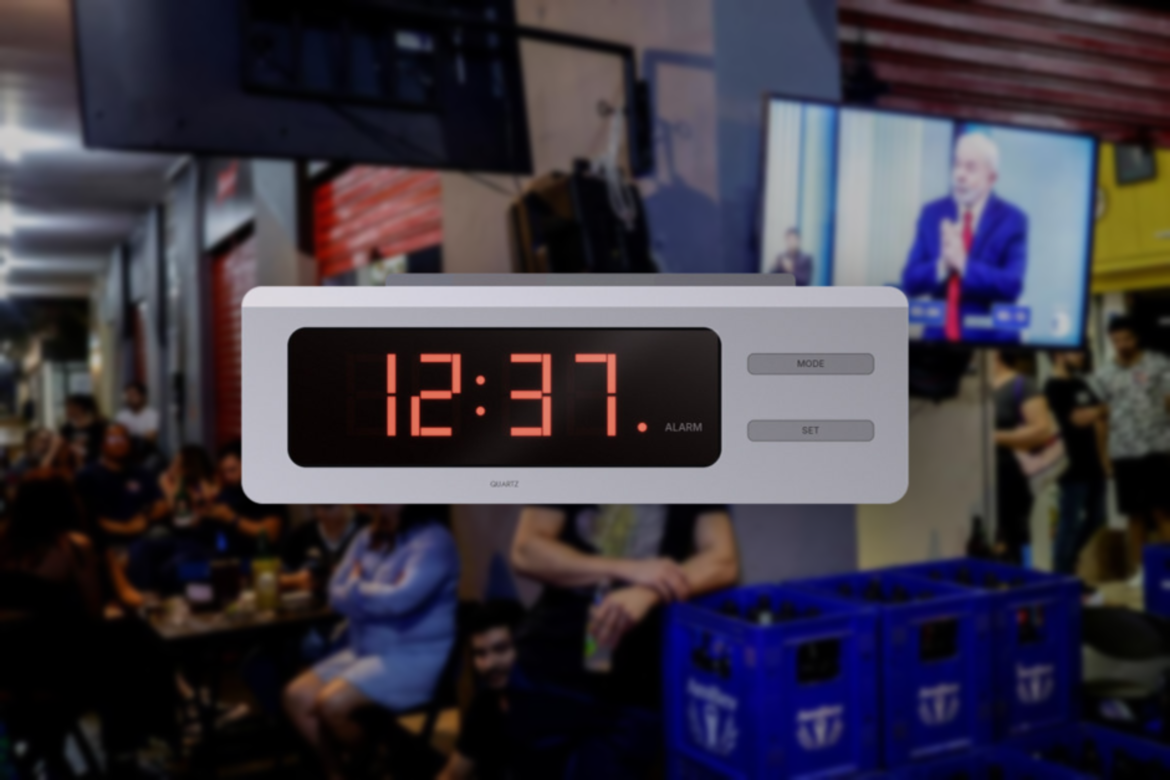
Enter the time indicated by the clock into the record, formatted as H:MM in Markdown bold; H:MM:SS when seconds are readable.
**12:37**
